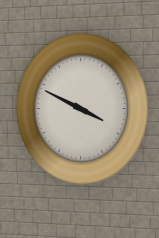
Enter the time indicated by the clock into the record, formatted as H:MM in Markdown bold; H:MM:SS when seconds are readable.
**3:49**
